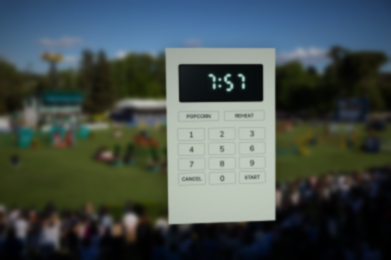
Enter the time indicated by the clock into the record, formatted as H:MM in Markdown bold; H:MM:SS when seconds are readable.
**7:57**
